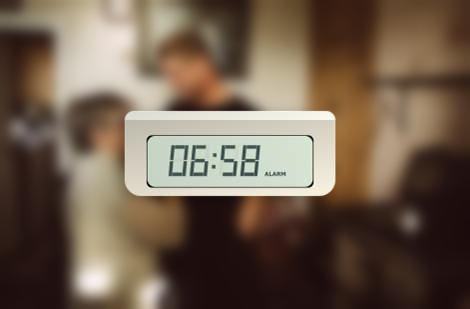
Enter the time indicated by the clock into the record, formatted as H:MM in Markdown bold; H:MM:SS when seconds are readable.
**6:58**
